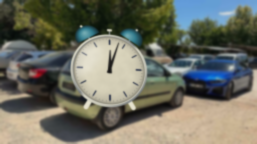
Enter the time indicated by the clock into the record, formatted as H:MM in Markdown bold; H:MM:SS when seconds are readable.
**12:03**
